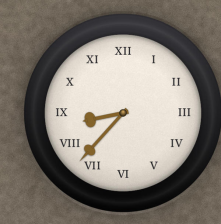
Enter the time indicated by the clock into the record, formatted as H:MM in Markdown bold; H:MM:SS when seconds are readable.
**8:37**
